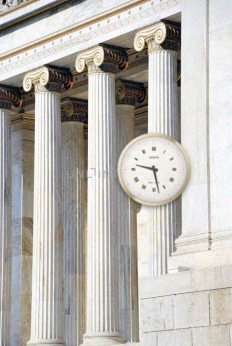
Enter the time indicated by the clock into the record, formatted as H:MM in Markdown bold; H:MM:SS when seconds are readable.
**9:28**
